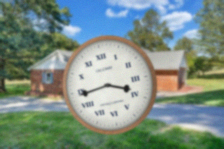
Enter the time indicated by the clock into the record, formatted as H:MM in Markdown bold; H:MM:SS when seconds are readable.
**3:44**
